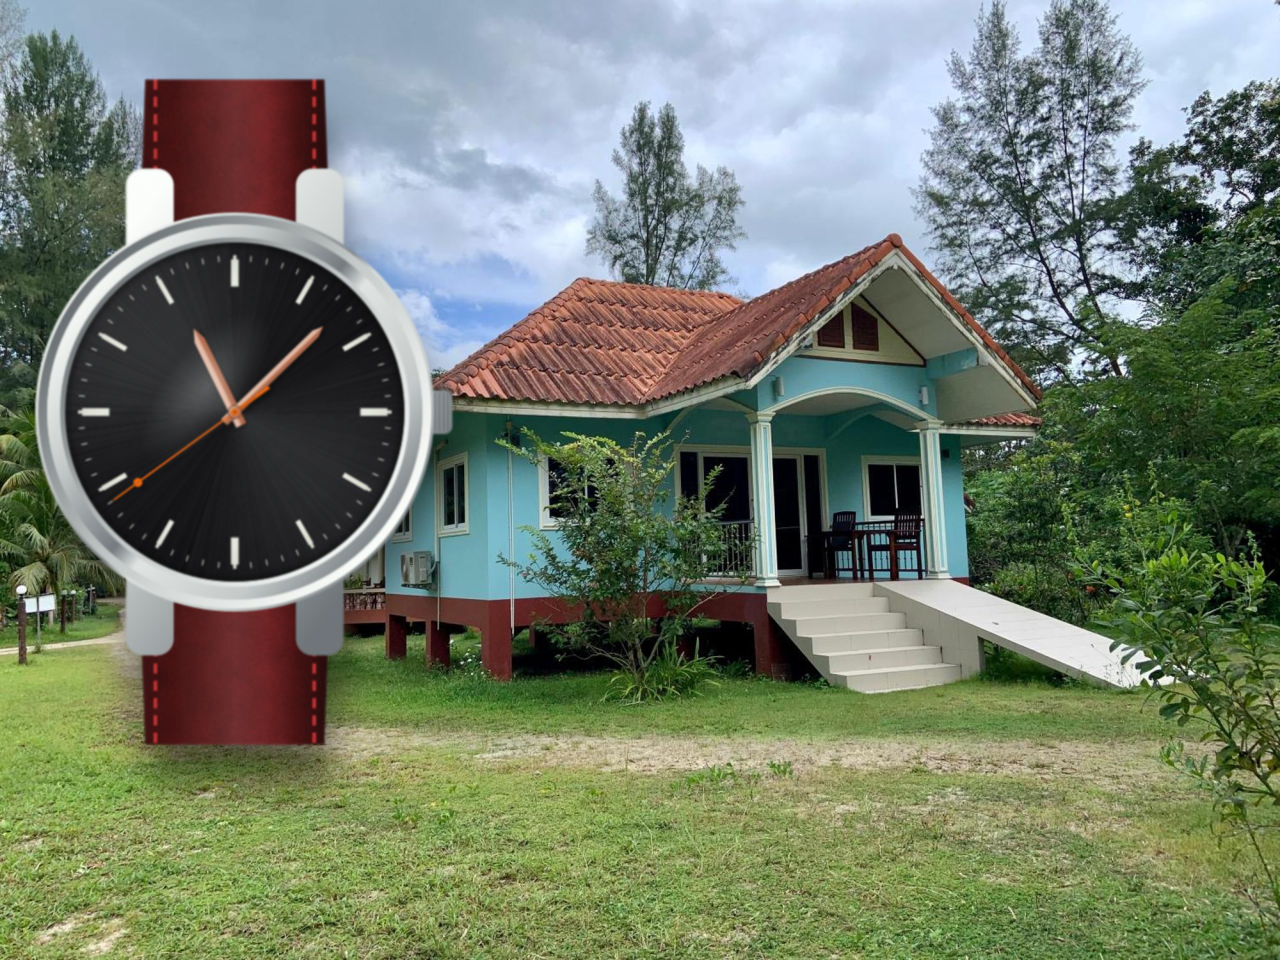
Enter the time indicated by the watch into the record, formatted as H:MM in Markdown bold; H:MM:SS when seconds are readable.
**11:07:39**
